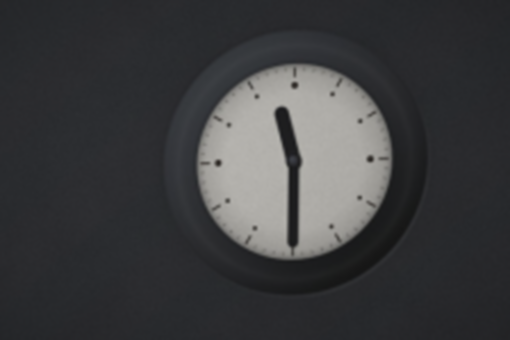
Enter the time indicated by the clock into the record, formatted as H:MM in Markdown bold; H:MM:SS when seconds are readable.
**11:30**
